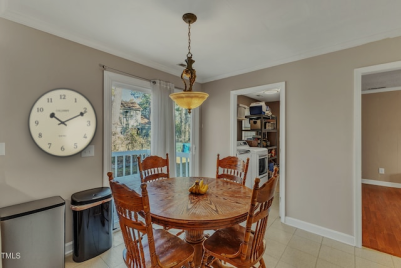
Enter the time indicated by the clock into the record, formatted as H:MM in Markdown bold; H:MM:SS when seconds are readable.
**10:11**
